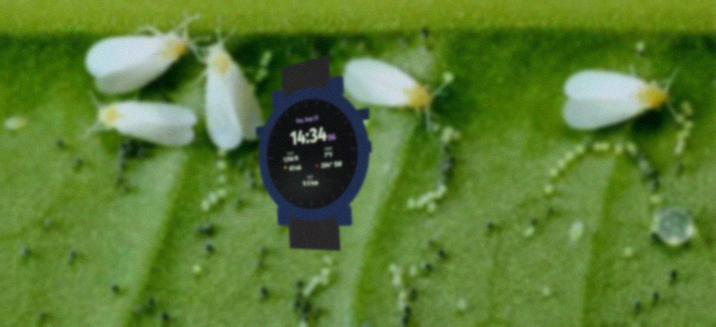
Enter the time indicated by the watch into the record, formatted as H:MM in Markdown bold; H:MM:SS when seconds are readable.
**14:34**
